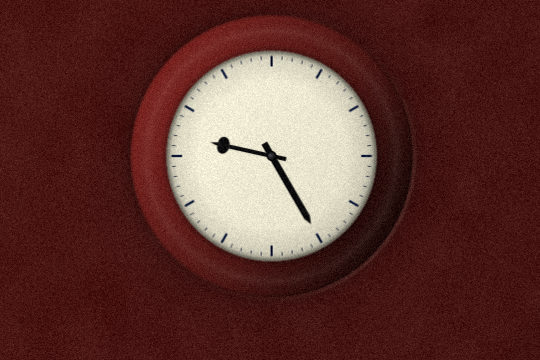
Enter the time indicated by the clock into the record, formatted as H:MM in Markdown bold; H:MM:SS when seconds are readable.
**9:25**
